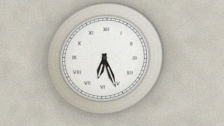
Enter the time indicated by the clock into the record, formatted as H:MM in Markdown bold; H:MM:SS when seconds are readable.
**6:26**
